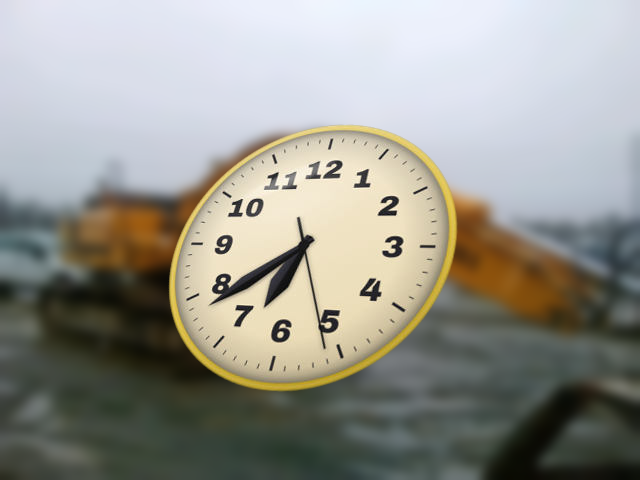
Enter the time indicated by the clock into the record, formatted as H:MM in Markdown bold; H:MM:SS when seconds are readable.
**6:38:26**
